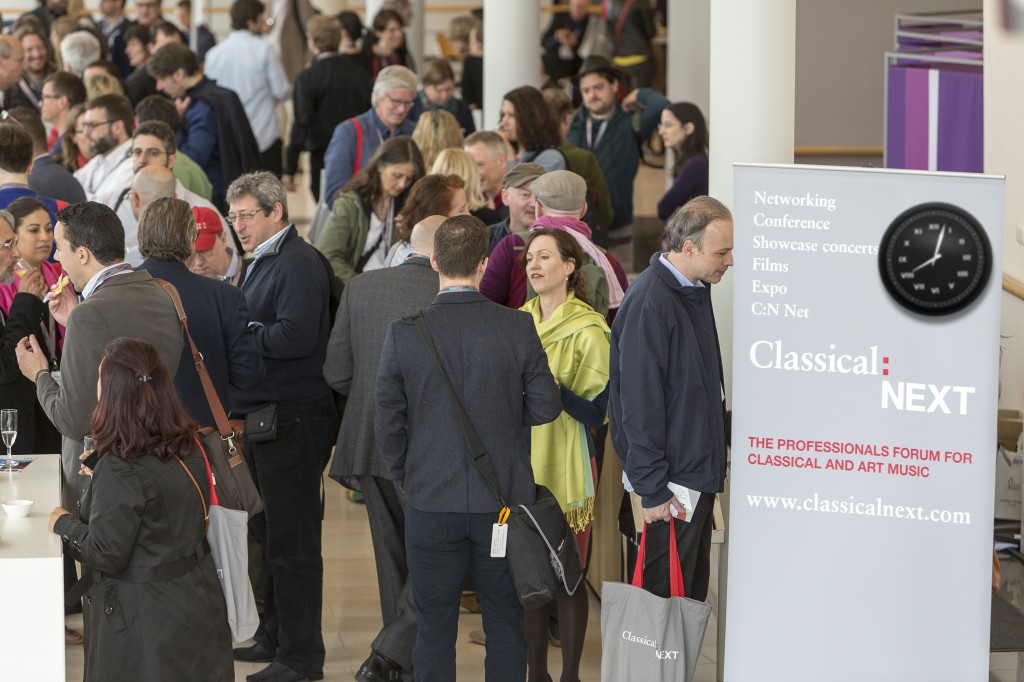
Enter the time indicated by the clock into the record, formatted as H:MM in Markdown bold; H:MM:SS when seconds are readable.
**8:03**
